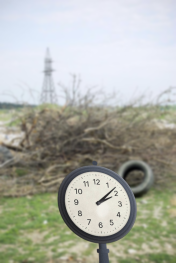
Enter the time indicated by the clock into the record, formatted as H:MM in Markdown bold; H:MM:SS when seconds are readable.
**2:08**
